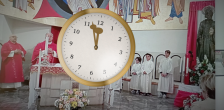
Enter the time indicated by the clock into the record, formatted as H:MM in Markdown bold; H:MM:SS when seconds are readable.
**11:57**
